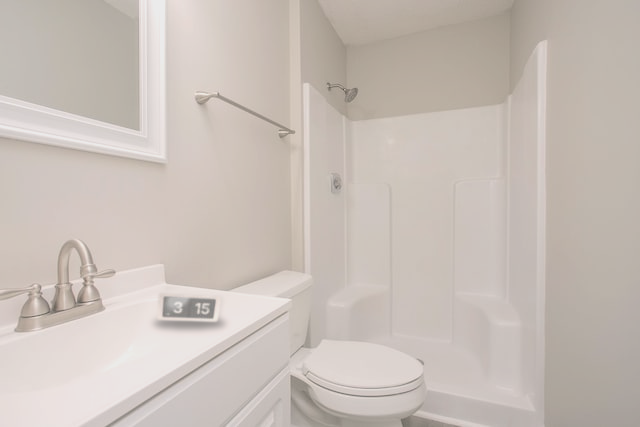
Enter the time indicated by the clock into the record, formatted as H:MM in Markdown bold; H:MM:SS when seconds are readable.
**3:15**
